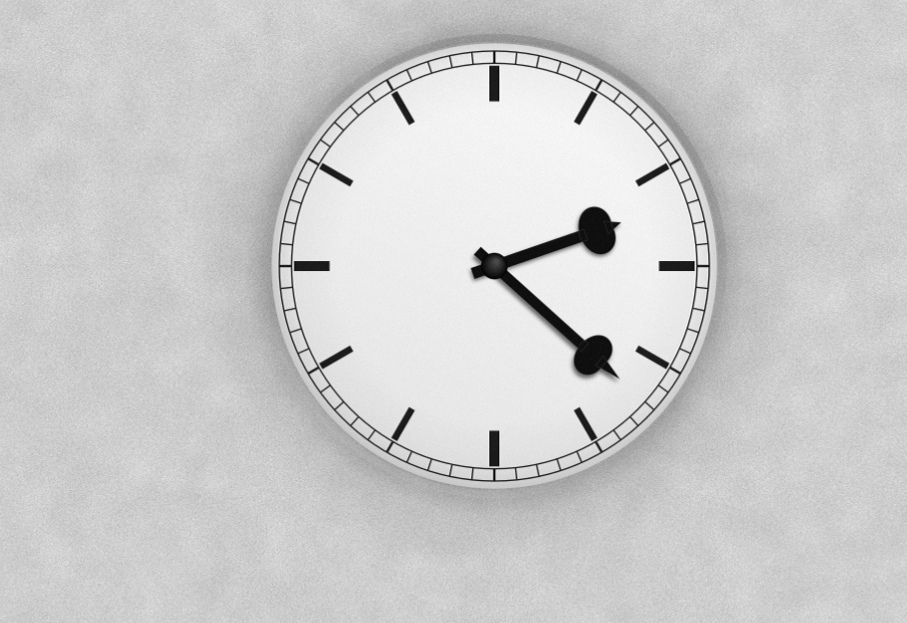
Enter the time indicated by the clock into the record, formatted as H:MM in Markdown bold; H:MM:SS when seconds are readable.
**2:22**
